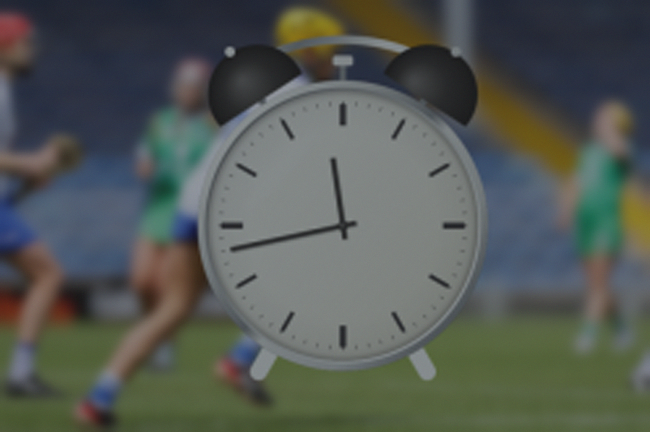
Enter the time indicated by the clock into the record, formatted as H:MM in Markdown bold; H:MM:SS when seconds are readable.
**11:43**
